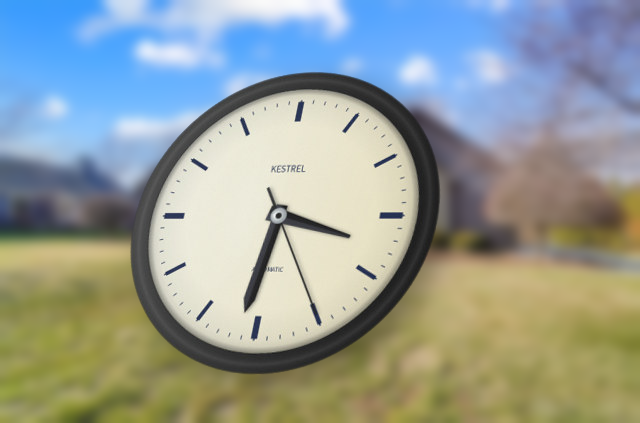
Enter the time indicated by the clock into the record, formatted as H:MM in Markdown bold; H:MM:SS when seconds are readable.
**3:31:25**
